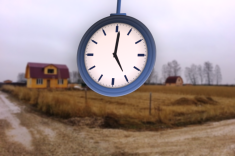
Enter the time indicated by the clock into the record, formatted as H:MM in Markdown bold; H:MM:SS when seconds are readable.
**5:01**
